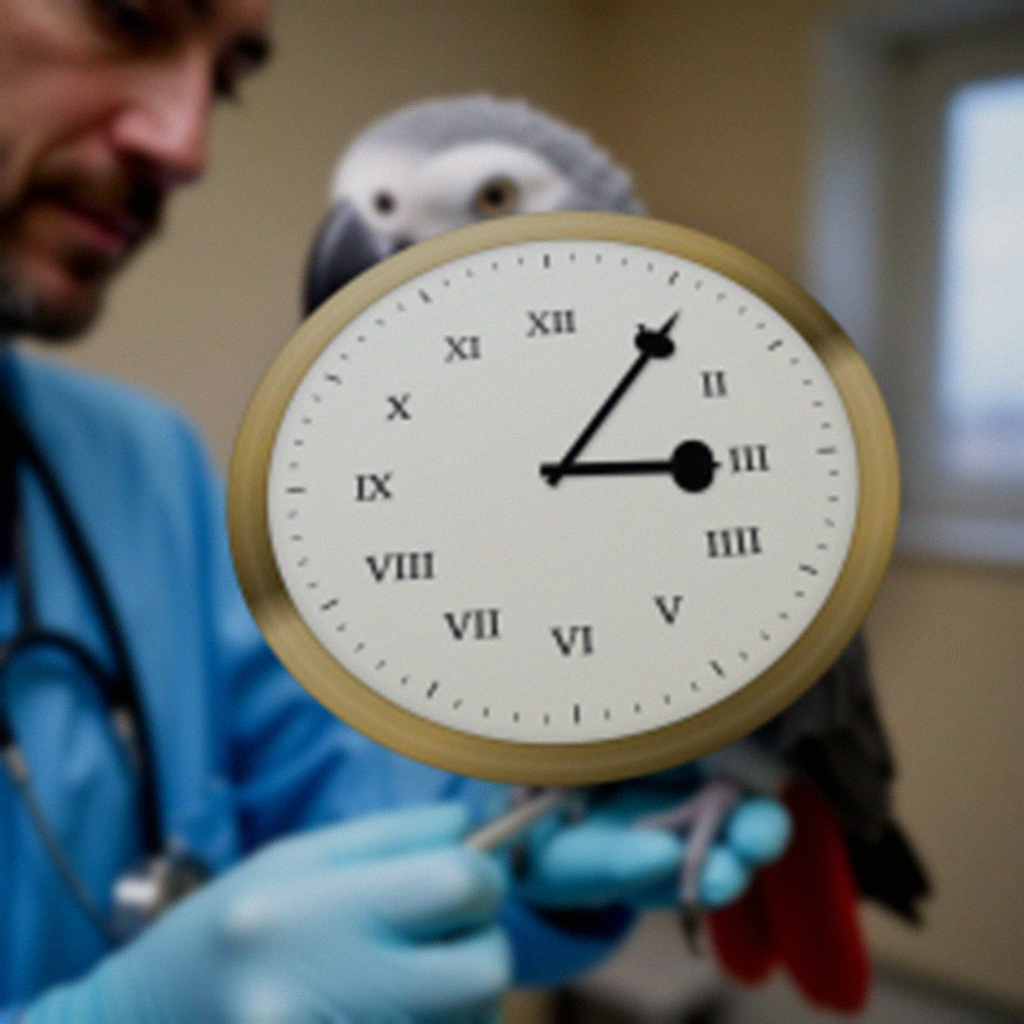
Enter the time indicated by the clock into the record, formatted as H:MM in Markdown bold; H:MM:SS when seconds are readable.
**3:06**
